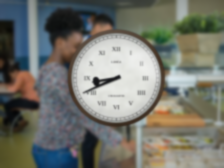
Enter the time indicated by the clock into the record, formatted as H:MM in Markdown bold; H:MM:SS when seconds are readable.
**8:41**
